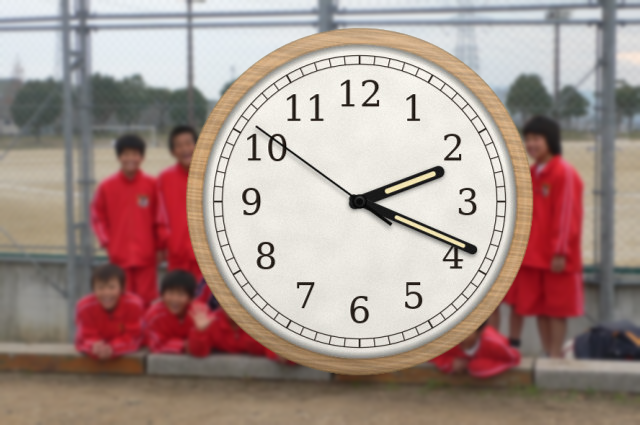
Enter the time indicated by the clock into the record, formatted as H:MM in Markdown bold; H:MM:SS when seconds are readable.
**2:18:51**
